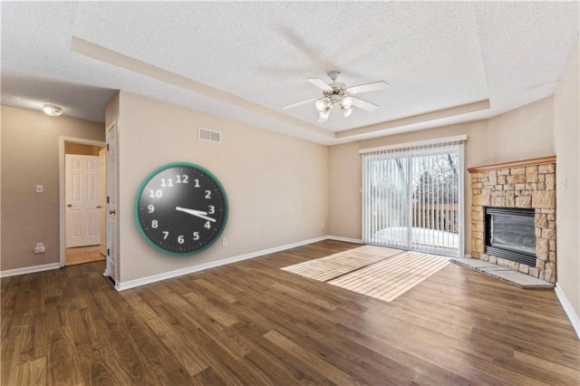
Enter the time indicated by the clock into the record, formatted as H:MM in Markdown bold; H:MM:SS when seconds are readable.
**3:18**
